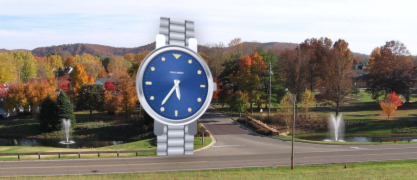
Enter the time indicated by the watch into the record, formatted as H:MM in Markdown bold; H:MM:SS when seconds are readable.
**5:36**
